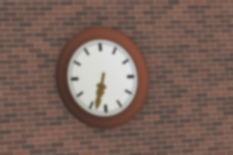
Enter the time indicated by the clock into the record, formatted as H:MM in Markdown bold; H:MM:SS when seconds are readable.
**6:33**
